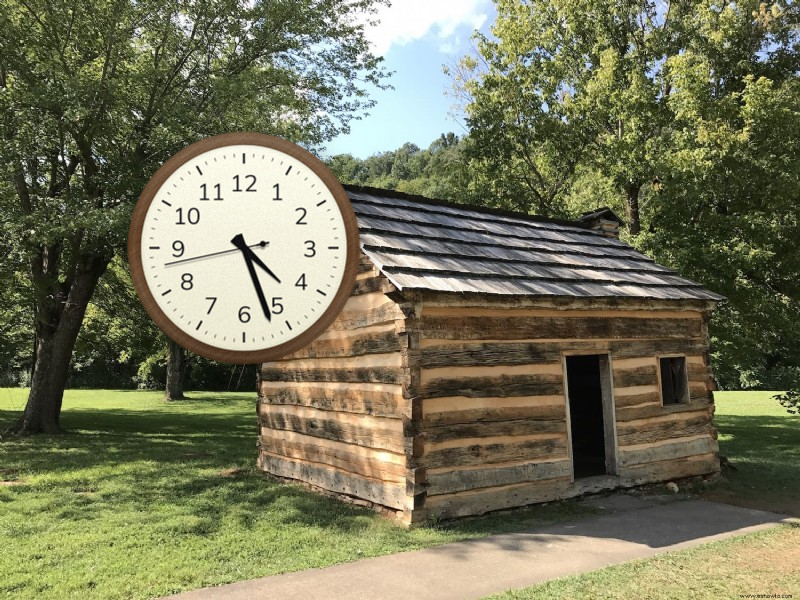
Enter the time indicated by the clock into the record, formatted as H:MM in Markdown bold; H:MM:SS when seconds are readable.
**4:26:43**
